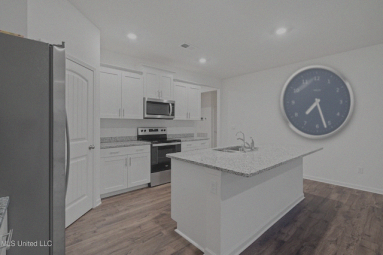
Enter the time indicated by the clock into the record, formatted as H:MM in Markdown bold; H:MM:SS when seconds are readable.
**7:27**
